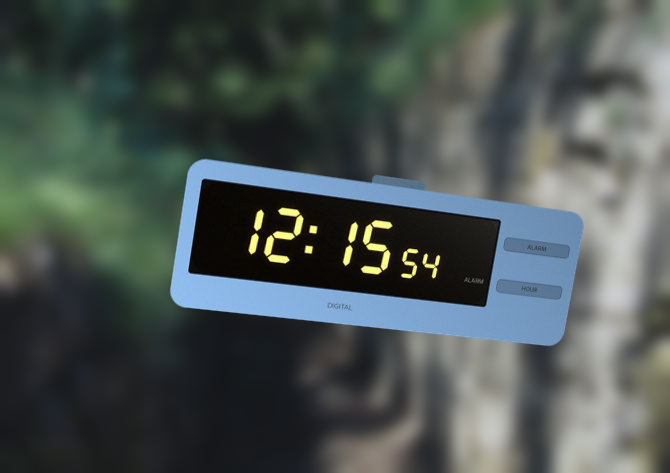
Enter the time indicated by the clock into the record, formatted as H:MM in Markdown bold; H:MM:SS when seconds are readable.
**12:15:54**
